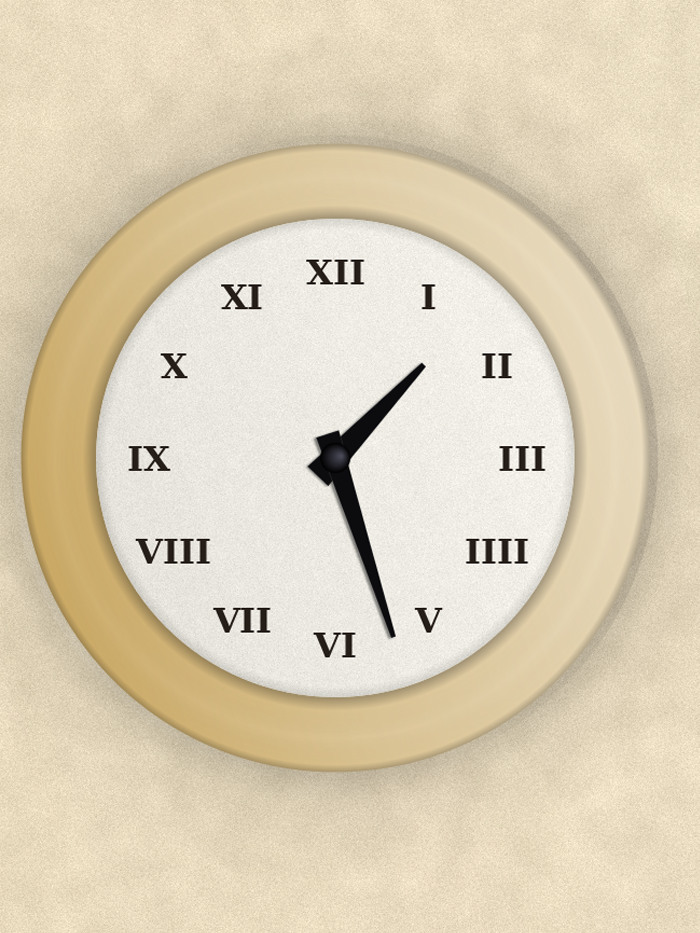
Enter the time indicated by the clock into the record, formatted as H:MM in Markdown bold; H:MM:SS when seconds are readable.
**1:27**
